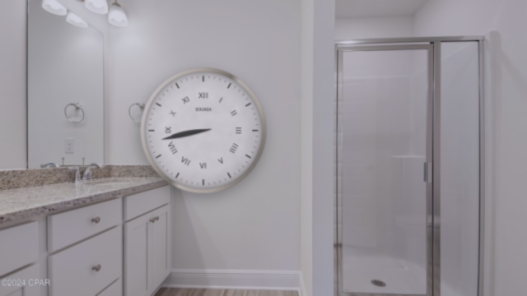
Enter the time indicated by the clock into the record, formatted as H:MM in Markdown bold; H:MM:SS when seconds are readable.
**8:43**
